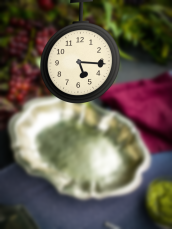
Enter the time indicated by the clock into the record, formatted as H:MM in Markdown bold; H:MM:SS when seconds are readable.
**5:16**
